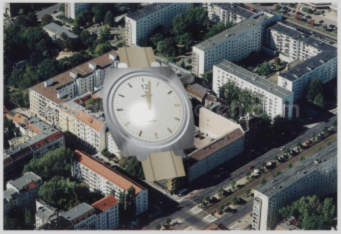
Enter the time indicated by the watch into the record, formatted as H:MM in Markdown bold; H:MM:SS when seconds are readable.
**12:02**
